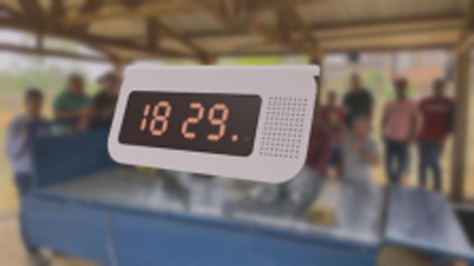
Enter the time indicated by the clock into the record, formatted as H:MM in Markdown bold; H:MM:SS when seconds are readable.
**18:29**
